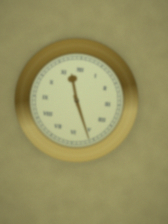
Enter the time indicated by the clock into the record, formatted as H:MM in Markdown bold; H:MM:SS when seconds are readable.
**11:26**
